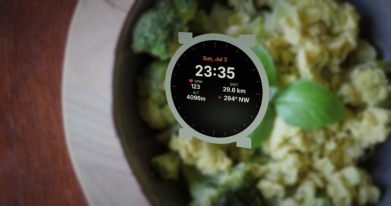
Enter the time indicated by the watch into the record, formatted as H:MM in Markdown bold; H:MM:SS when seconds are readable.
**23:35**
